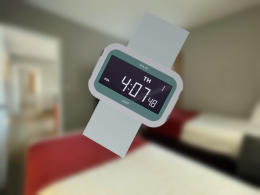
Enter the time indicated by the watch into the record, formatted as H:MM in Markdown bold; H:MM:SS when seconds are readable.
**4:07:48**
